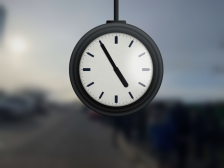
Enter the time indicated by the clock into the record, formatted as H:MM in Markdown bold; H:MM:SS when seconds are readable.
**4:55**
